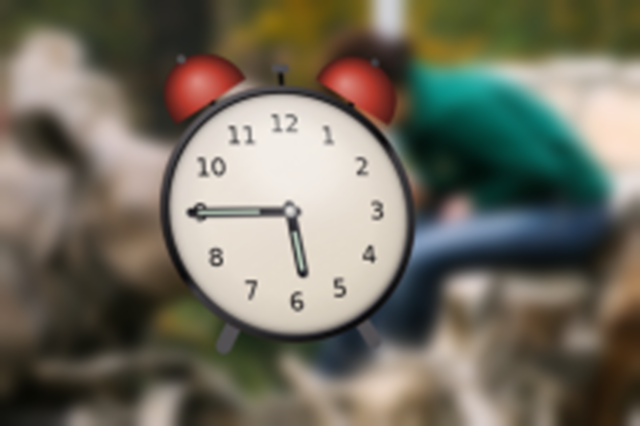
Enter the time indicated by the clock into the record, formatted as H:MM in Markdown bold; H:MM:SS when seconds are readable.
**5:45**
